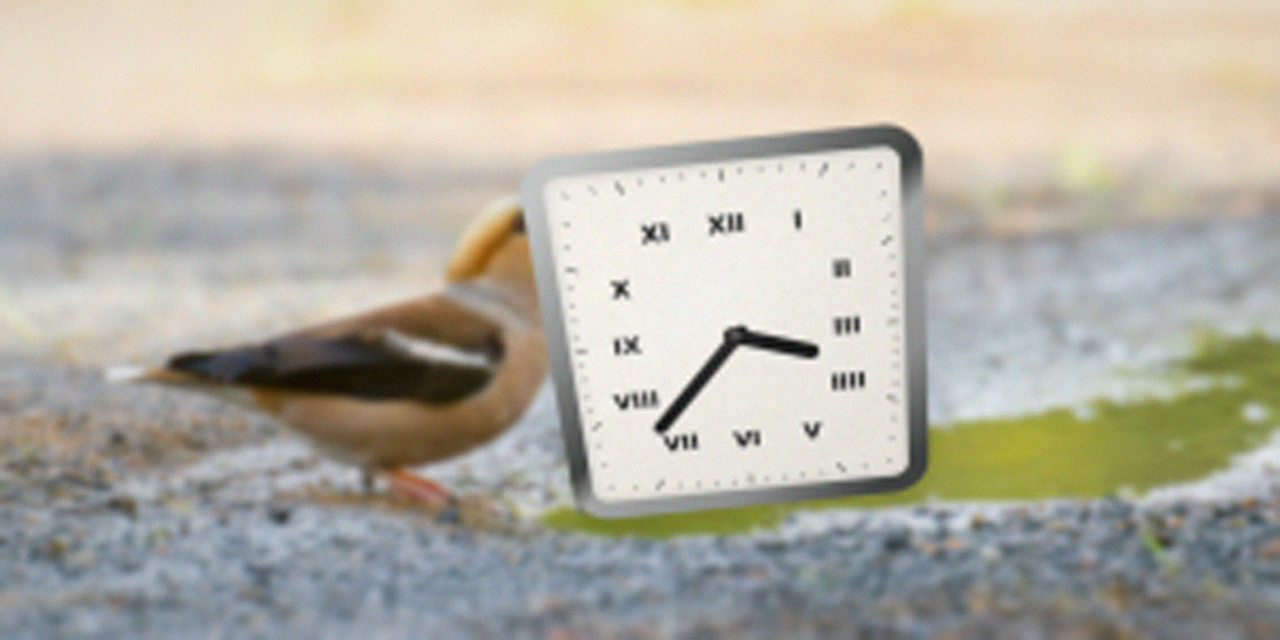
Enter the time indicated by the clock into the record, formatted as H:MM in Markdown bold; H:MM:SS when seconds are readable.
**3:37**
